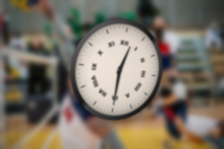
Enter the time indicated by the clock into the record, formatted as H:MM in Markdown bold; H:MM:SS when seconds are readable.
**12:30**
